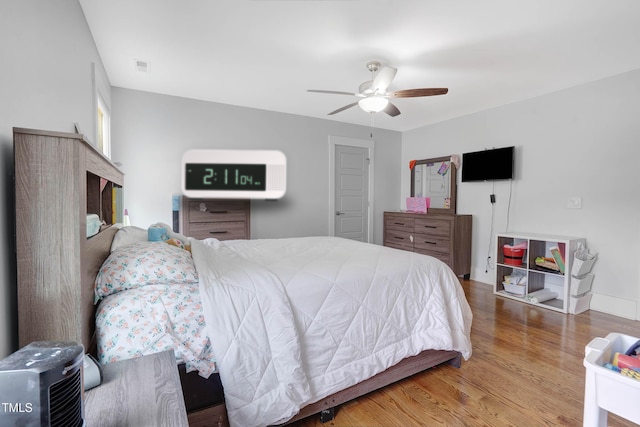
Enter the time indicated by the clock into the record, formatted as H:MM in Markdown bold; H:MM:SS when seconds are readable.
**2:11**
